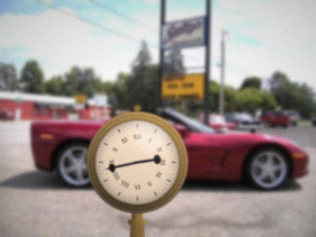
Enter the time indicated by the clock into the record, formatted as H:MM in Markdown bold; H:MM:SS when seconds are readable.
**2:43**
